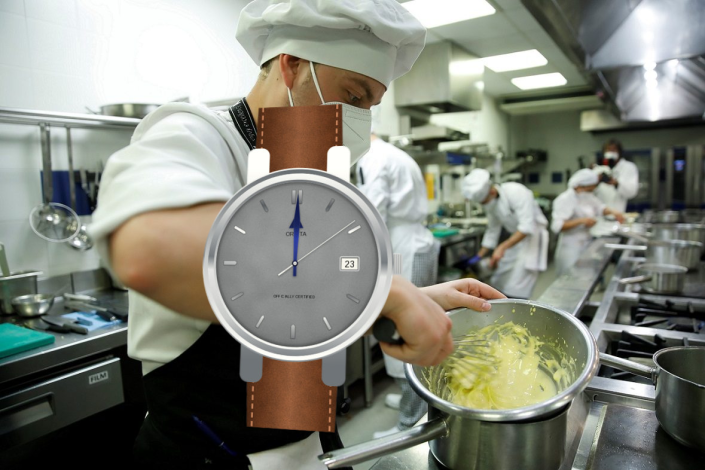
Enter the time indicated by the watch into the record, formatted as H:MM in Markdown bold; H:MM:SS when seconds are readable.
**12:00:09**
